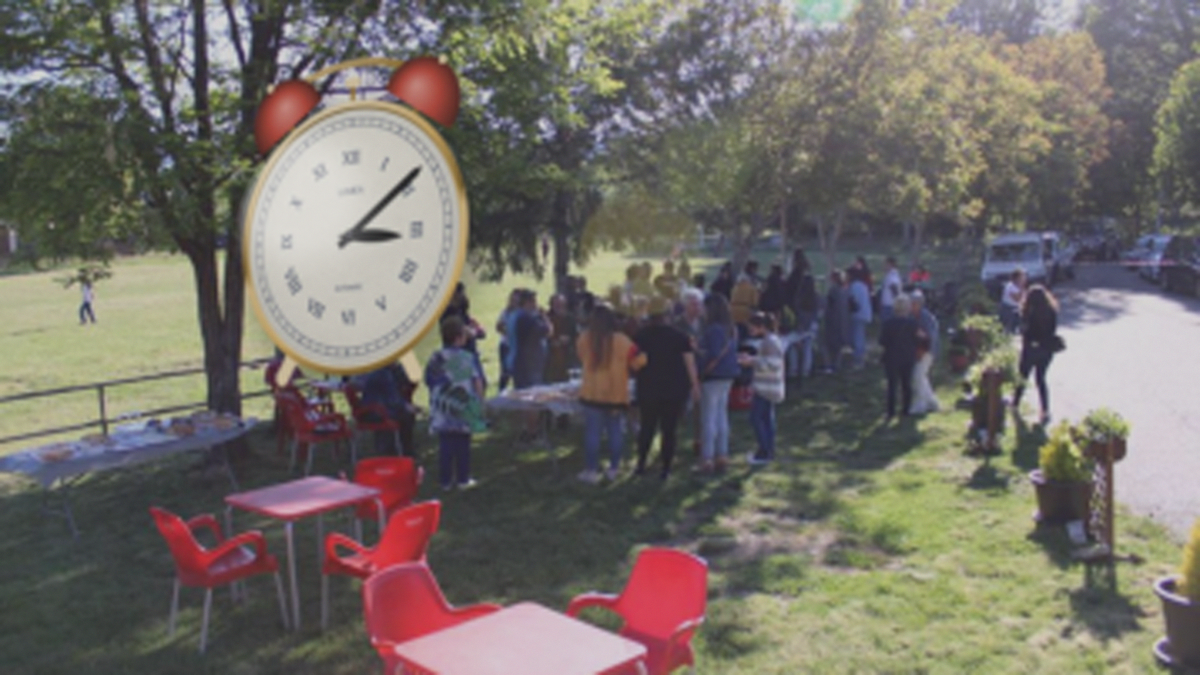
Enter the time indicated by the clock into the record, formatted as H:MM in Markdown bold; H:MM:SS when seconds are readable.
**3:09**
